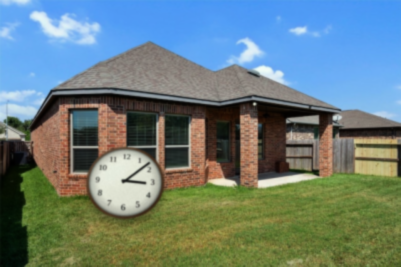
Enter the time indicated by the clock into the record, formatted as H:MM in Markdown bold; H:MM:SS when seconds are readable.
**3:08**
